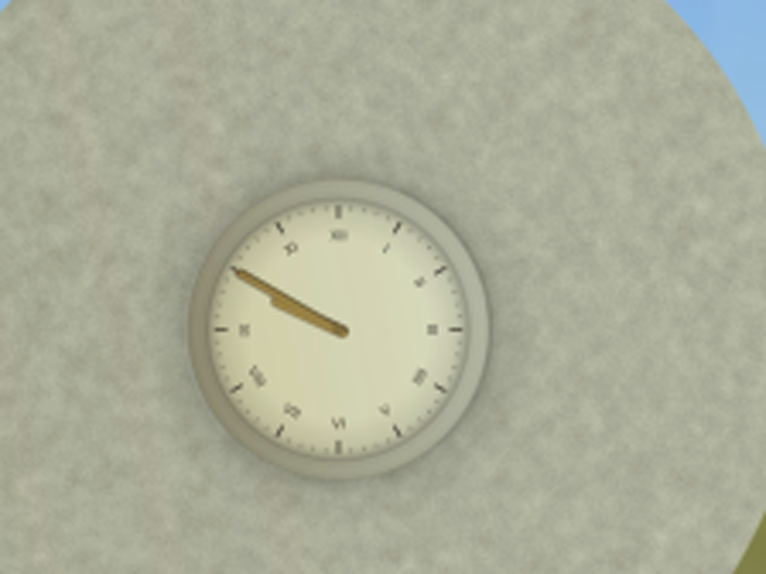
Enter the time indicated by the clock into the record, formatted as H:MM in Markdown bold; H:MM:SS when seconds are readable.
**9:50**
